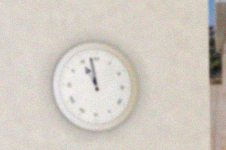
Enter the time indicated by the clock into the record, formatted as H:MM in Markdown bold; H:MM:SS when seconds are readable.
**10:58**
